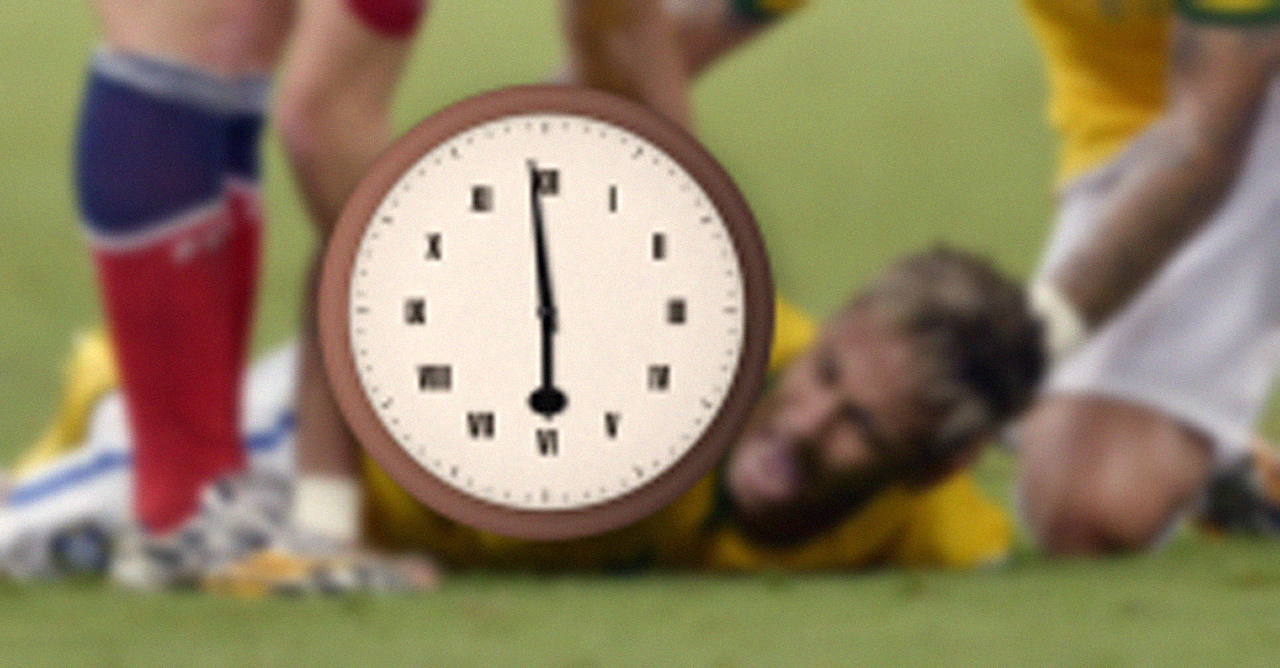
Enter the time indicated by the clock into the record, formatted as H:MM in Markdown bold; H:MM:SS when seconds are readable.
**5:59**
